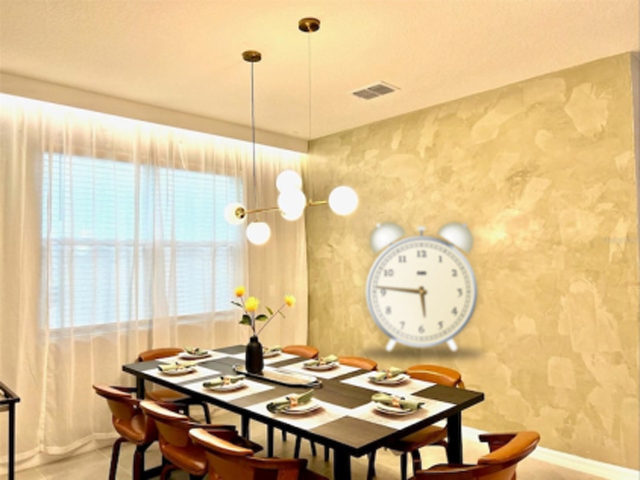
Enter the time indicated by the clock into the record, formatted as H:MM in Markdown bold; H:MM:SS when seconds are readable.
**5:46**
